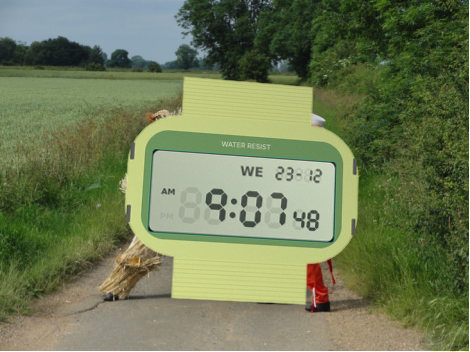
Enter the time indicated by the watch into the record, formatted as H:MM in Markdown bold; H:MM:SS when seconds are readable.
**9:07:48**
